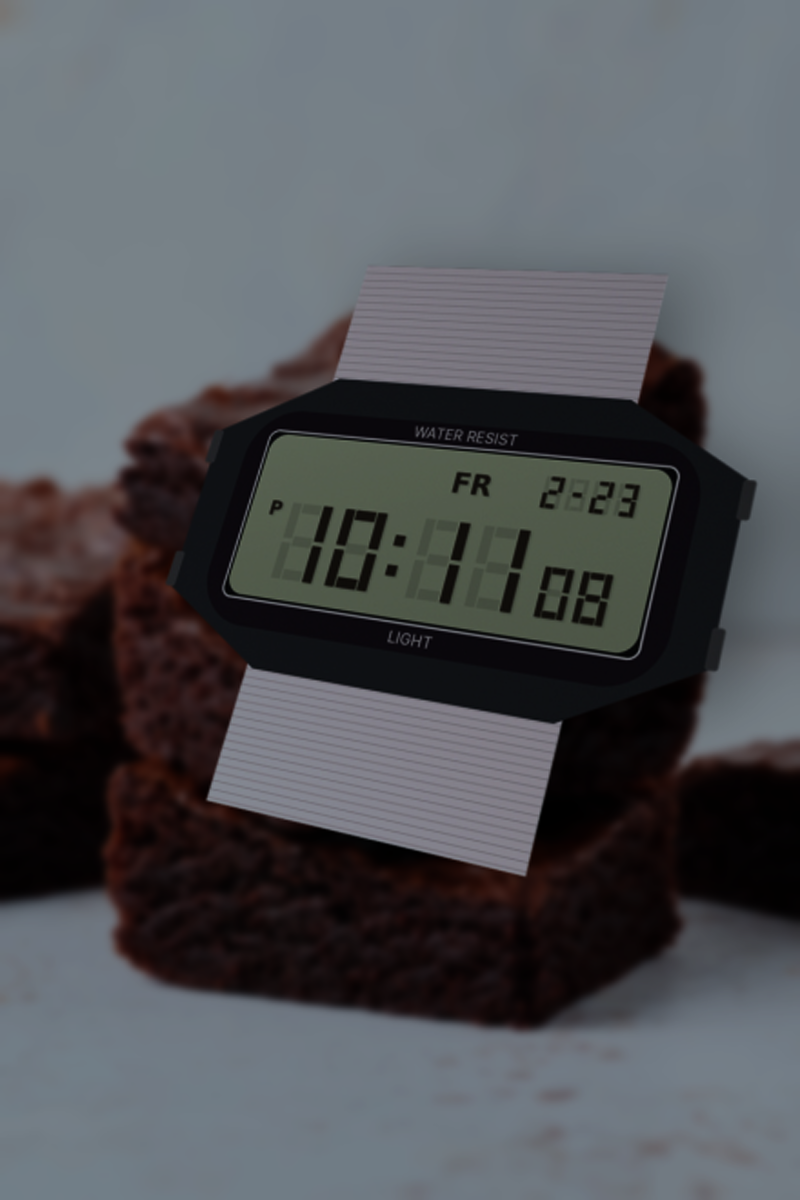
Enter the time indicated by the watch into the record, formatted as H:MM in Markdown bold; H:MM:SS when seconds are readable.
**10:11:08**
